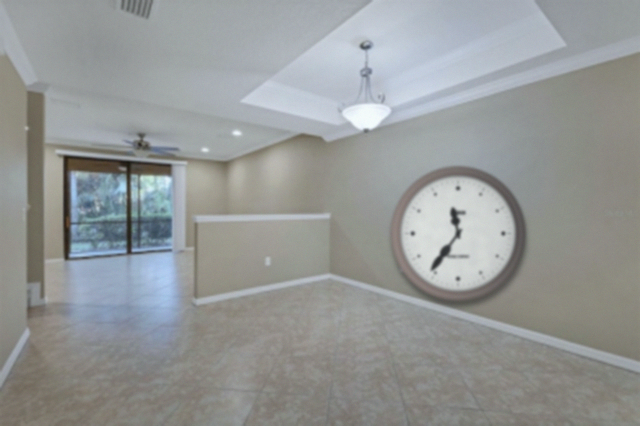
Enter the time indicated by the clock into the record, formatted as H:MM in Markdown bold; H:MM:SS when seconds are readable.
**11:36**
